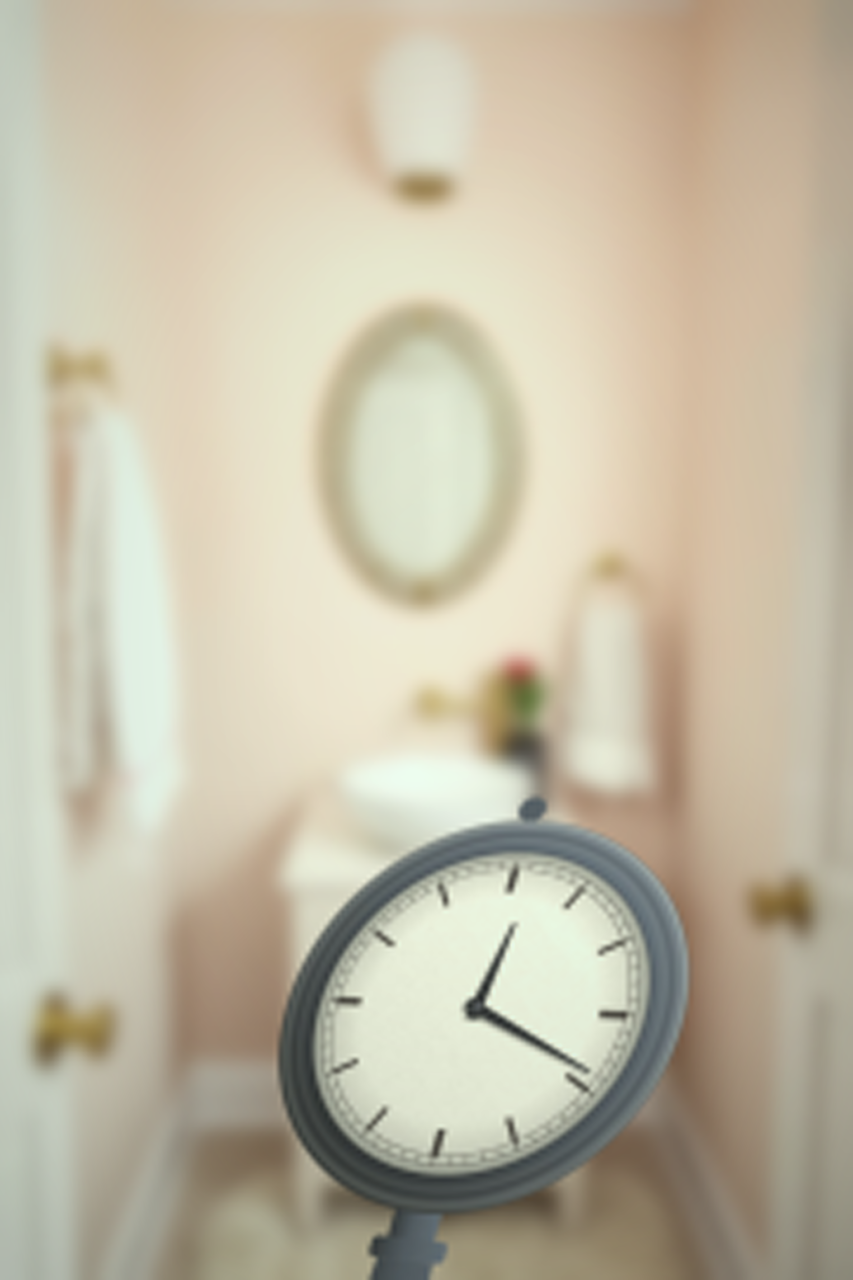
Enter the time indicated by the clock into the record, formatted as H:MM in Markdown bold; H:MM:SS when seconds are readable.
**12:19**
